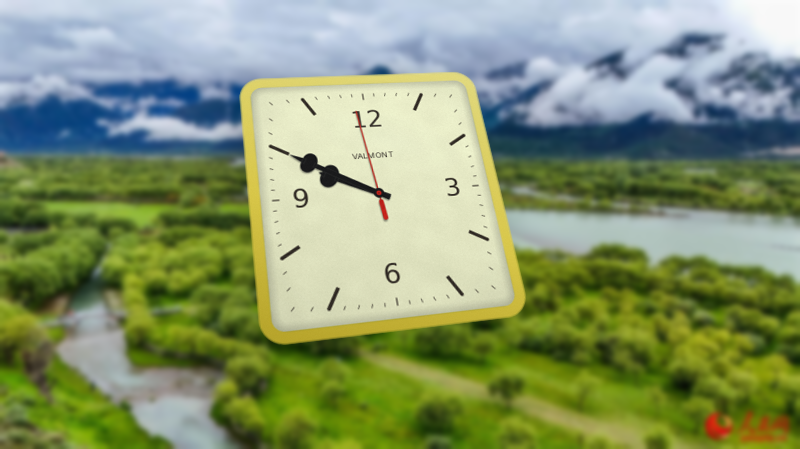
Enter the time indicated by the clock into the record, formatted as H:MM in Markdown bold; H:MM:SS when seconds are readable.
**9:49:59**
